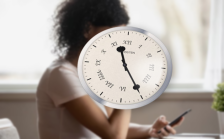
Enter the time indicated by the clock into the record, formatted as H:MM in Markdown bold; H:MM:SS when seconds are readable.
**11:25**
